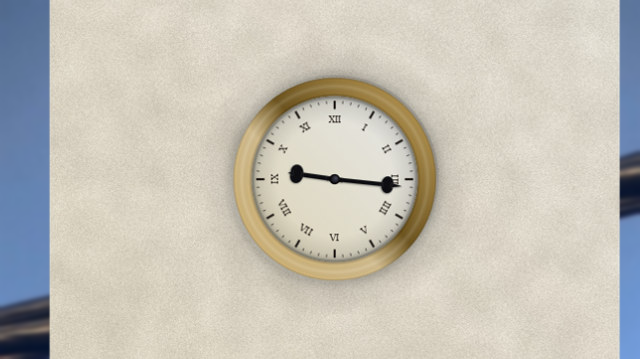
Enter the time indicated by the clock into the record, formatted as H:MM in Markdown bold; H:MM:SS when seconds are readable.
**9:16**
